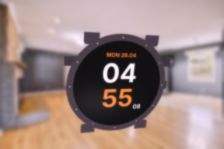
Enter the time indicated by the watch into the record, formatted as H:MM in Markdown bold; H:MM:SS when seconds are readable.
**4:55**
